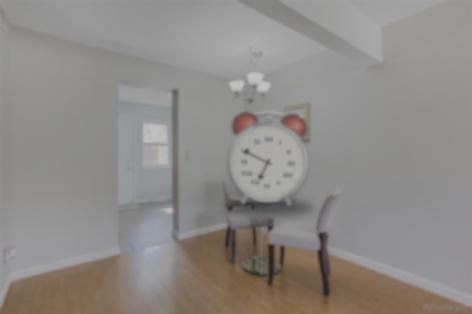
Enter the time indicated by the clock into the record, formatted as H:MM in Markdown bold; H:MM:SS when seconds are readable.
**6:49**
